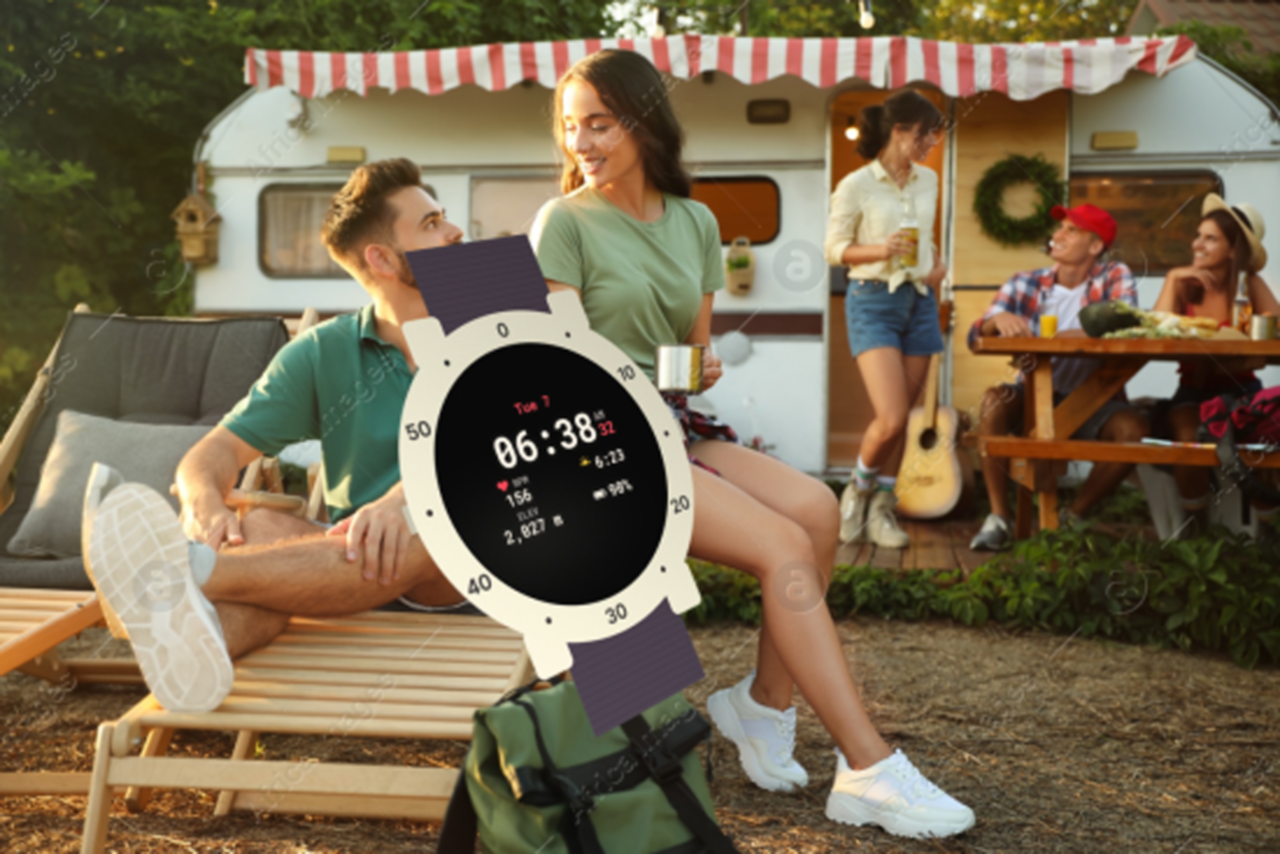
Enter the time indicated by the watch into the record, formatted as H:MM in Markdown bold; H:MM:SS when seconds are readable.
**6:38**
